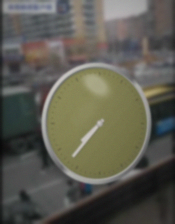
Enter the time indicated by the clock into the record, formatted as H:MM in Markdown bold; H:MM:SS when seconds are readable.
**7:37**
